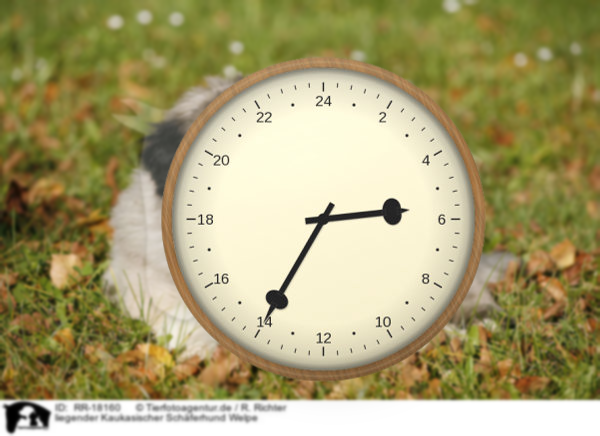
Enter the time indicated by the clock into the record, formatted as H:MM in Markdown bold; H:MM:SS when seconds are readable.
**5:35**
